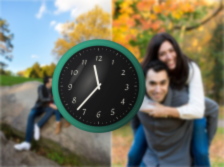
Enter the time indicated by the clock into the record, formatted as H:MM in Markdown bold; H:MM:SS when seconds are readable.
**11:37**
